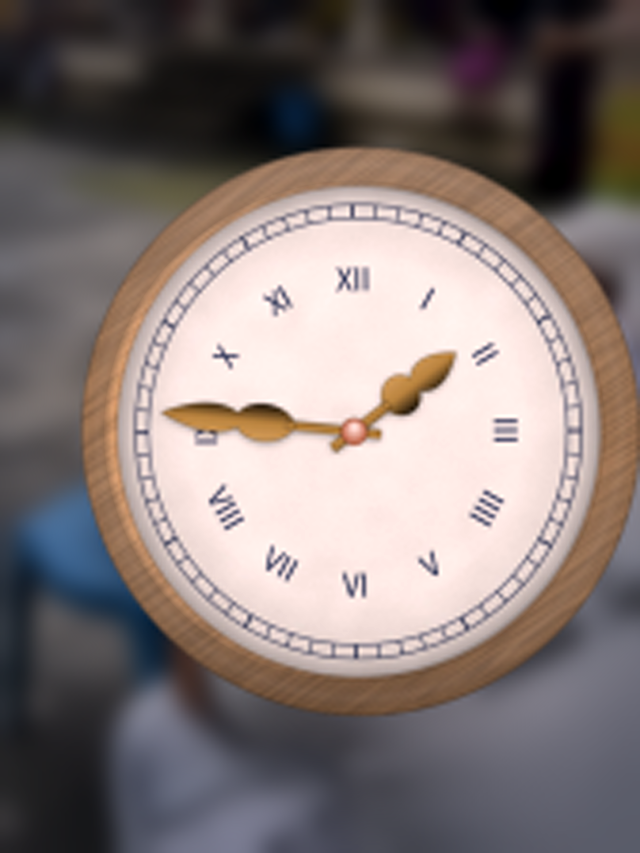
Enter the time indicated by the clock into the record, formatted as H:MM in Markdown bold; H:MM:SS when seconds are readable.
**1:46**
